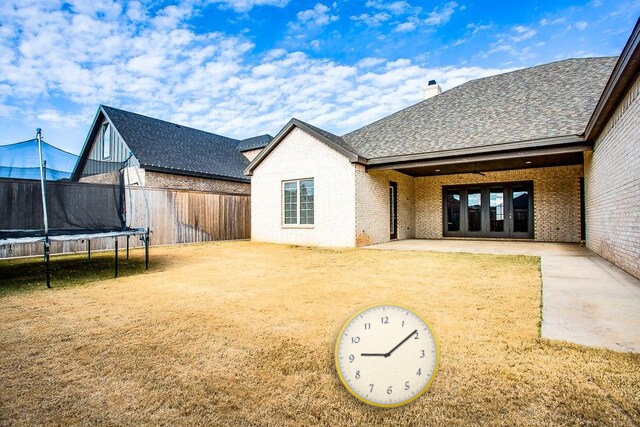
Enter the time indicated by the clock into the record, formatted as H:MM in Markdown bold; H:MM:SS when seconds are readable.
**9:09**
